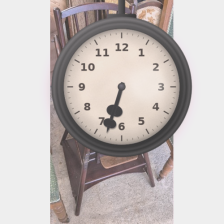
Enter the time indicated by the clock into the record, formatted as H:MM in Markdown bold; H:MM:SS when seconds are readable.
**6:33**
